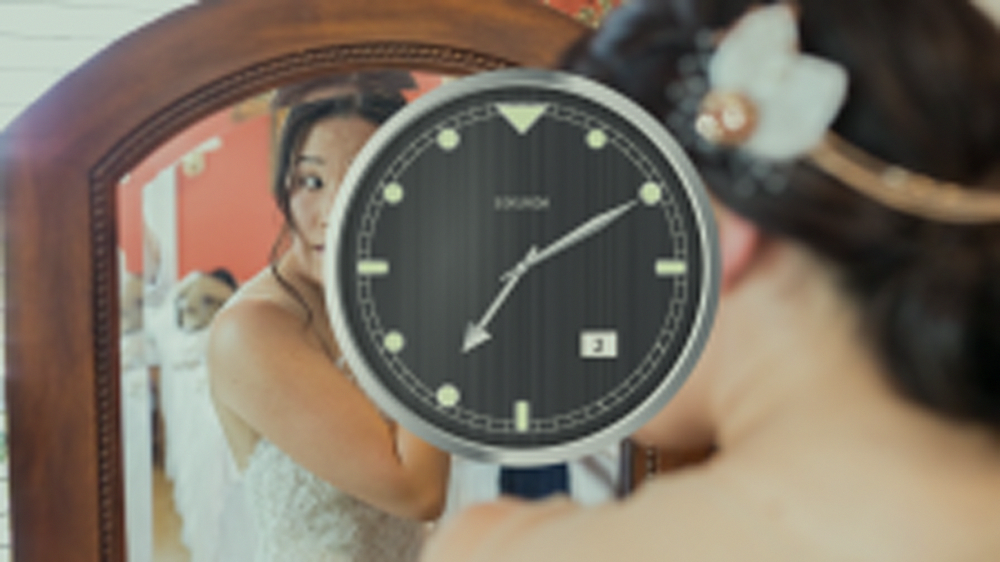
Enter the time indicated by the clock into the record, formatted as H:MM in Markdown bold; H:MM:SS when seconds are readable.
**7:10**
